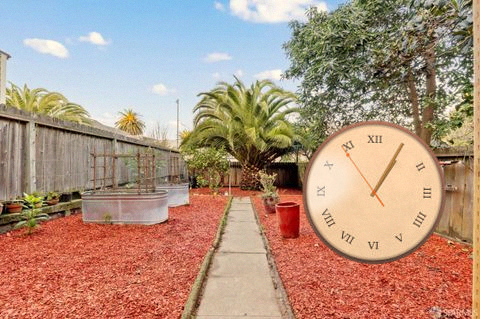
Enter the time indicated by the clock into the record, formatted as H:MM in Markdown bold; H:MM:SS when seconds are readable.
**1:04:54**
